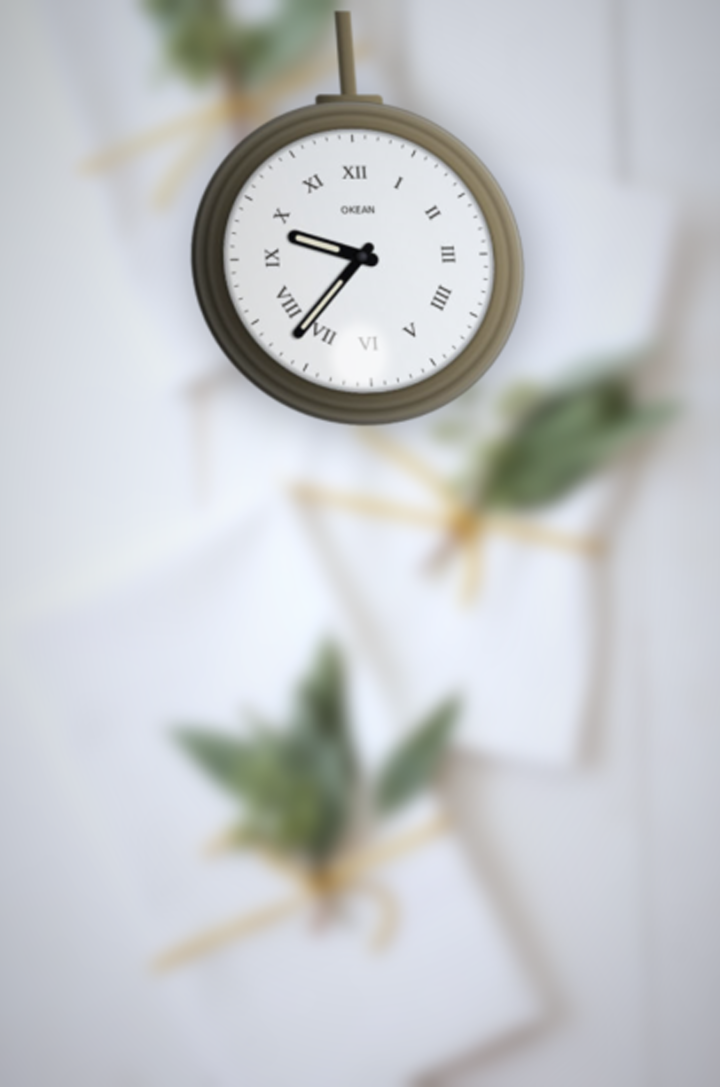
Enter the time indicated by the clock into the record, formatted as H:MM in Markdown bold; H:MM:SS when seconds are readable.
**9:37**
